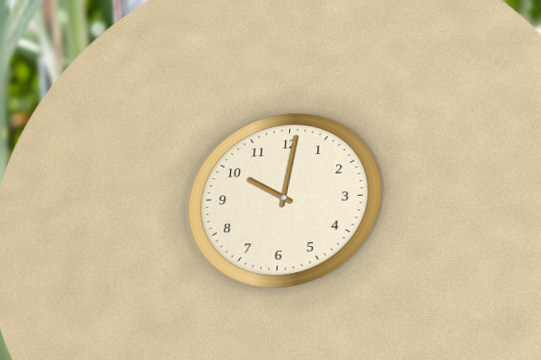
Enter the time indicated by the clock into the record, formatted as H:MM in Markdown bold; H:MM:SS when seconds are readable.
**10:01**
